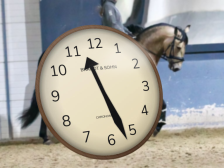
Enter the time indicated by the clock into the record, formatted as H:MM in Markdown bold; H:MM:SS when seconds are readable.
**11:27**
